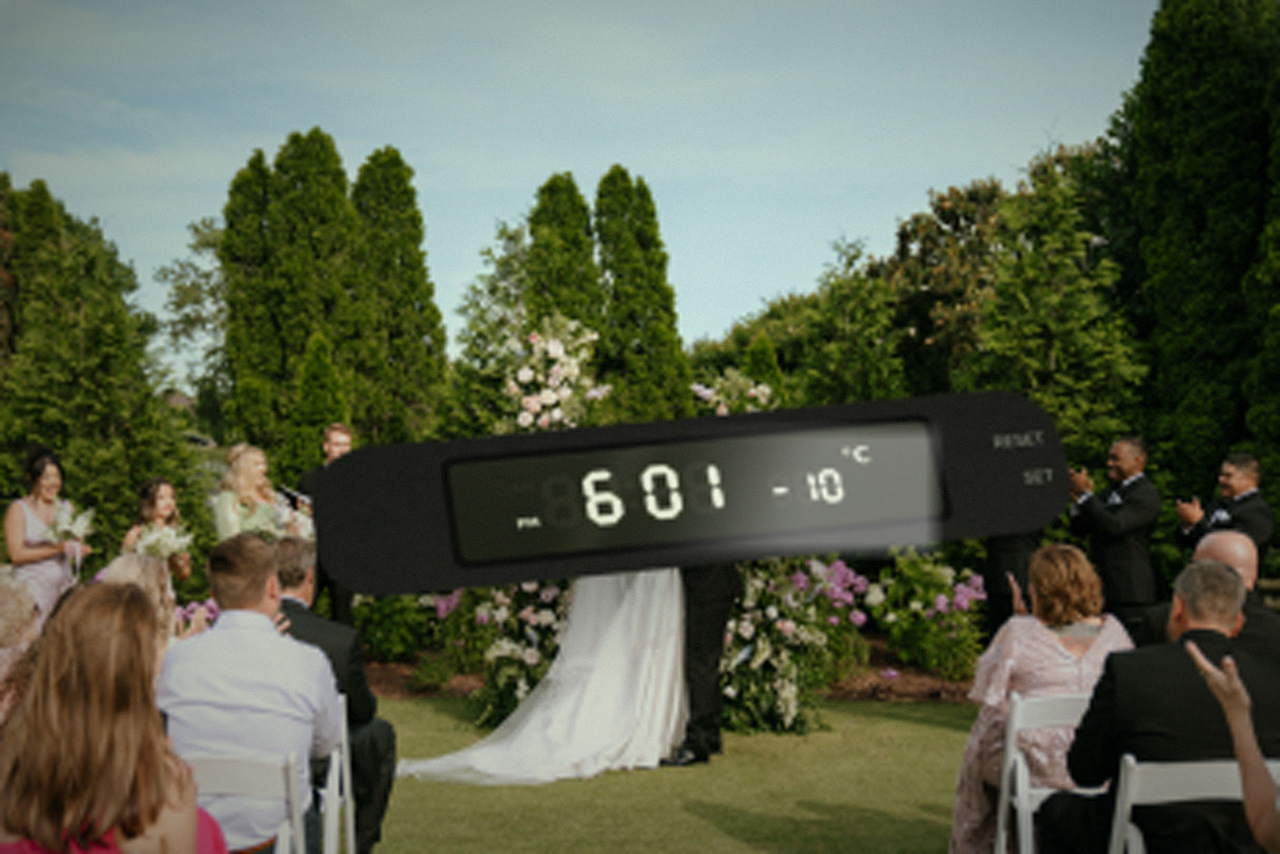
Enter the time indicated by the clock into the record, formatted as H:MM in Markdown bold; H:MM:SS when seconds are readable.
**6:01**
